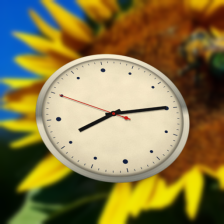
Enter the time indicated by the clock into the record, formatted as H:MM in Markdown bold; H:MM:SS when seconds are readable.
**8:14:50**
